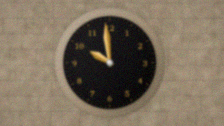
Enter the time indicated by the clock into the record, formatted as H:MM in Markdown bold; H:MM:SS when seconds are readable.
**9:59**
